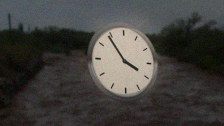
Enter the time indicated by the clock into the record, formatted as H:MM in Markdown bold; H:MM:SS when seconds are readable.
**3:54**
